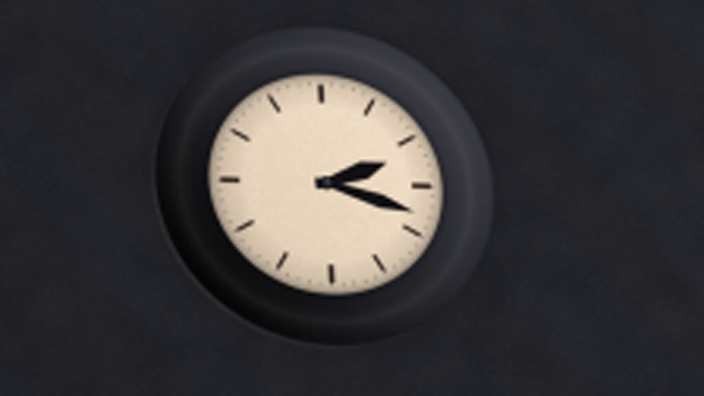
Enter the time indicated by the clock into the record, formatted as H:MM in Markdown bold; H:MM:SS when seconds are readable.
**2:18**
